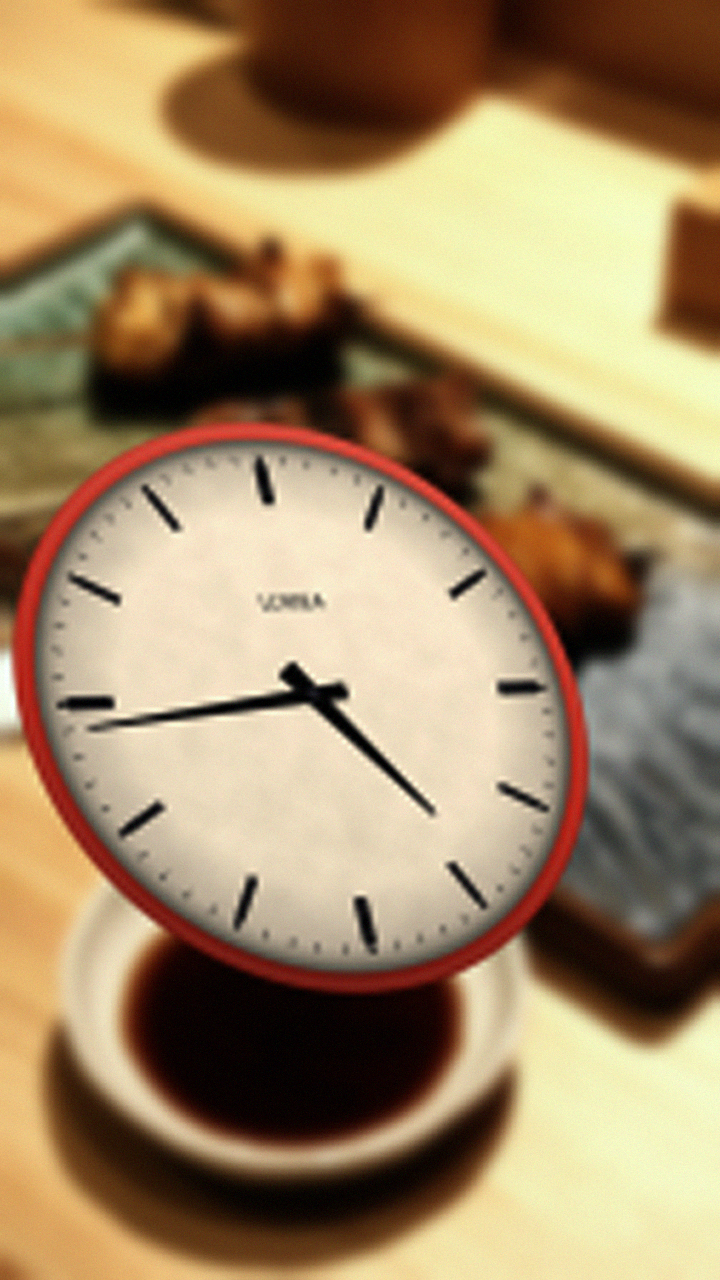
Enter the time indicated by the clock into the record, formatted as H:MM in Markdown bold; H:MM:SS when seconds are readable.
**4:44**
